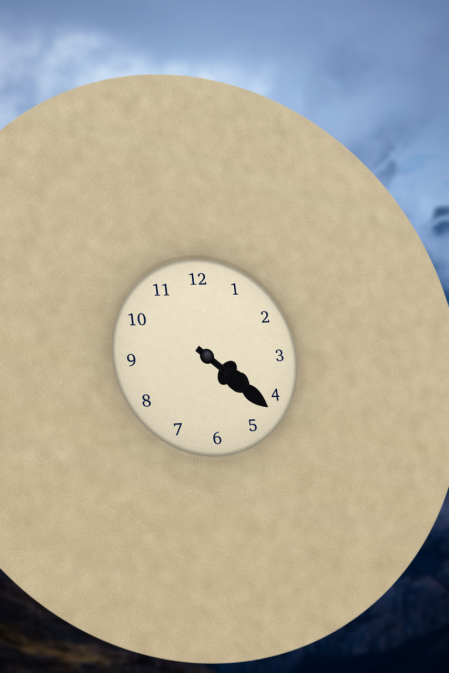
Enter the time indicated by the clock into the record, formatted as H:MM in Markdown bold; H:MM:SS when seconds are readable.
**4:22**
